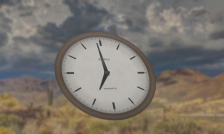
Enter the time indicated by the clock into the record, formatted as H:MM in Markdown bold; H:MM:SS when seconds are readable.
**6:59**
